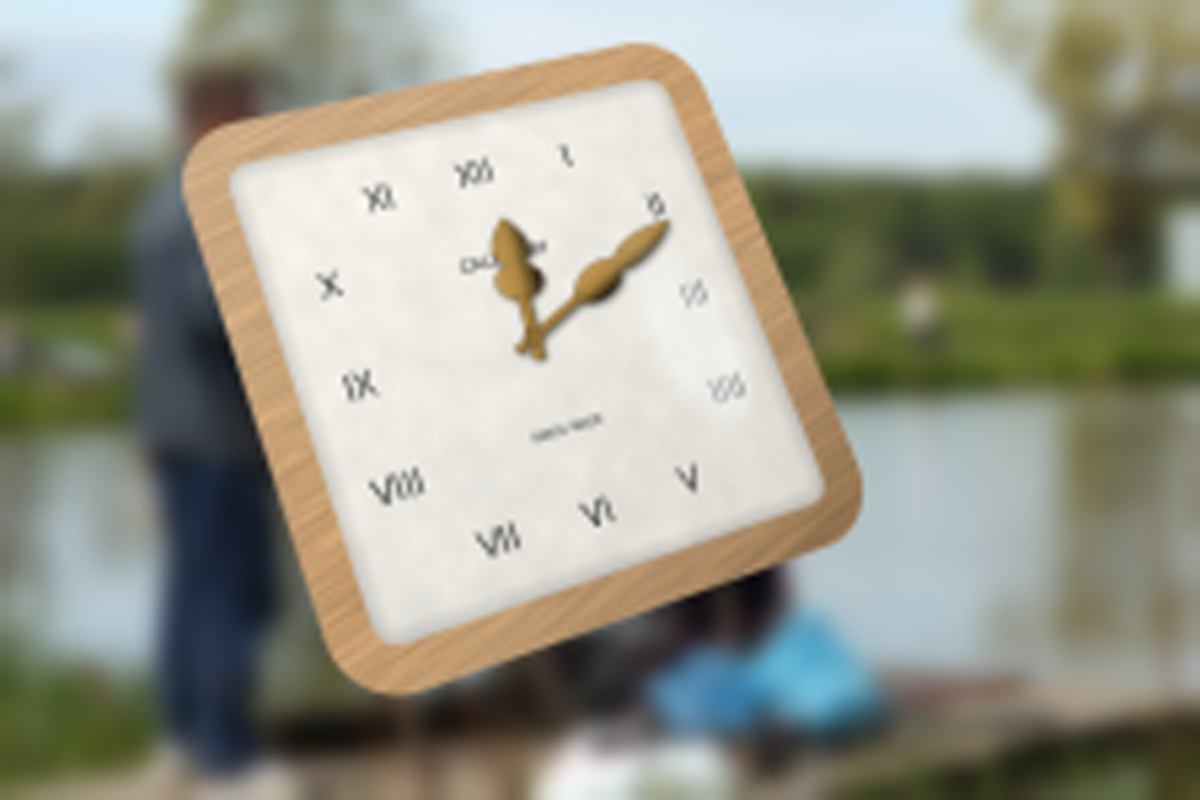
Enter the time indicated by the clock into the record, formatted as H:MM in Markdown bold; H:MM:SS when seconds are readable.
**12:11**
